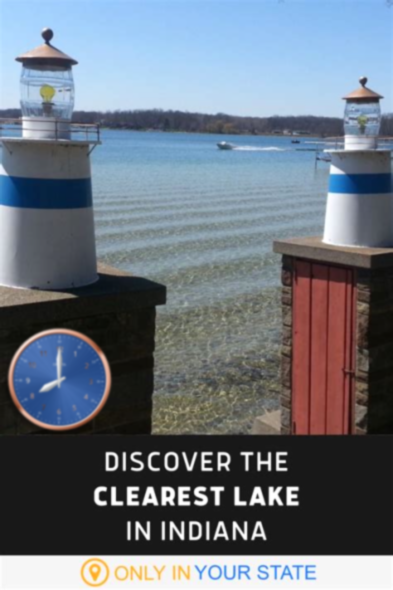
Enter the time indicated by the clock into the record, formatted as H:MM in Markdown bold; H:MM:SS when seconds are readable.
**8:00**
